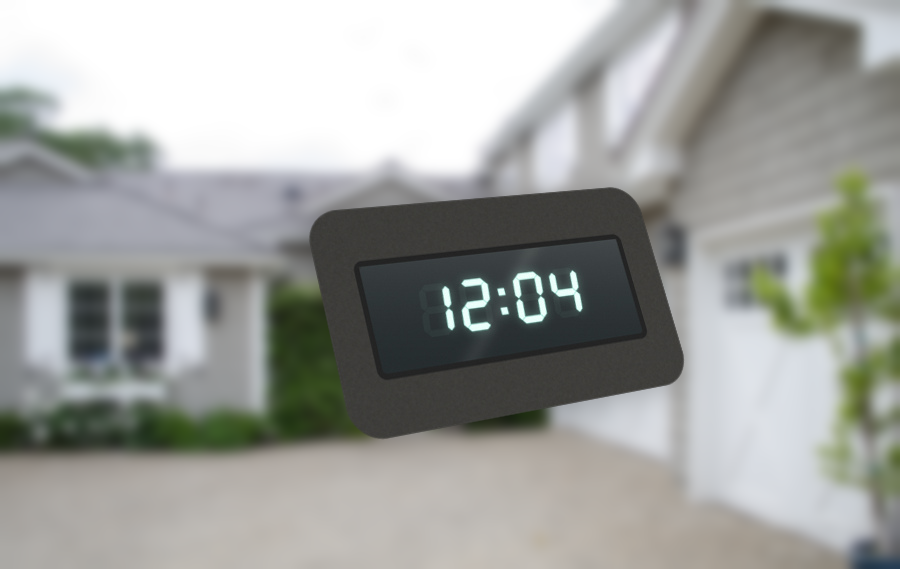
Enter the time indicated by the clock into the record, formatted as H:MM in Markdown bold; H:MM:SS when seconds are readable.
**12:04**
